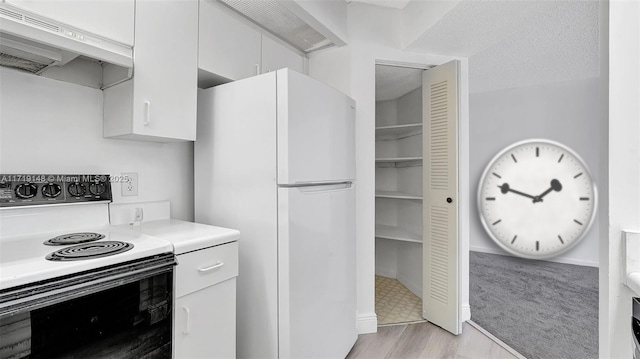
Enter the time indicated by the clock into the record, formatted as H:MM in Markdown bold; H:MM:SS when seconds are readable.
**1:48**
